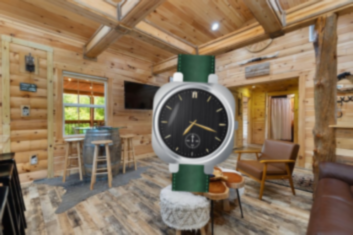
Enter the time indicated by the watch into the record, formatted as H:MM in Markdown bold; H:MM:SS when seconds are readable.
**7:18**
